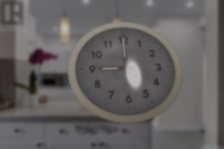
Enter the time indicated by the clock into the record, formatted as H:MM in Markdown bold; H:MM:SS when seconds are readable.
**9:00**
